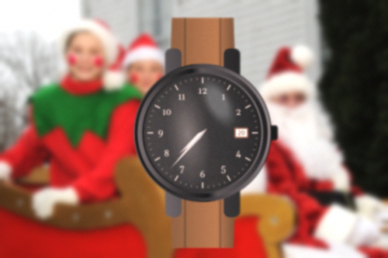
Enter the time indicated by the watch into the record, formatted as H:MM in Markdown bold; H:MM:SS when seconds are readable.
**7:37**
